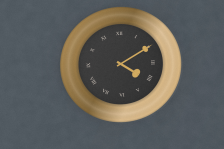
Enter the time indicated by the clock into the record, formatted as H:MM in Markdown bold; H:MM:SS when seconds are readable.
**4:10**
